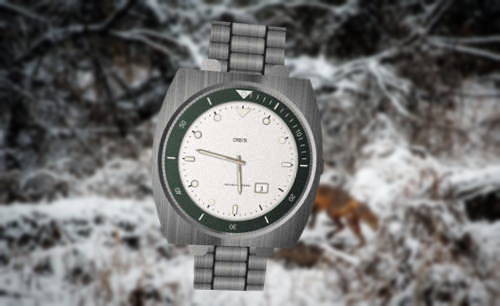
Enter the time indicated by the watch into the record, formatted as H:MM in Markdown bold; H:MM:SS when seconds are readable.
**5:47**
